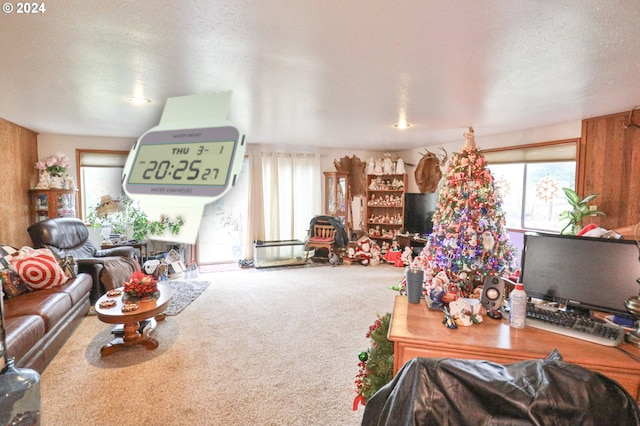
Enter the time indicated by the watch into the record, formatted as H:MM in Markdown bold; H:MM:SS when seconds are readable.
**20:25:27**
